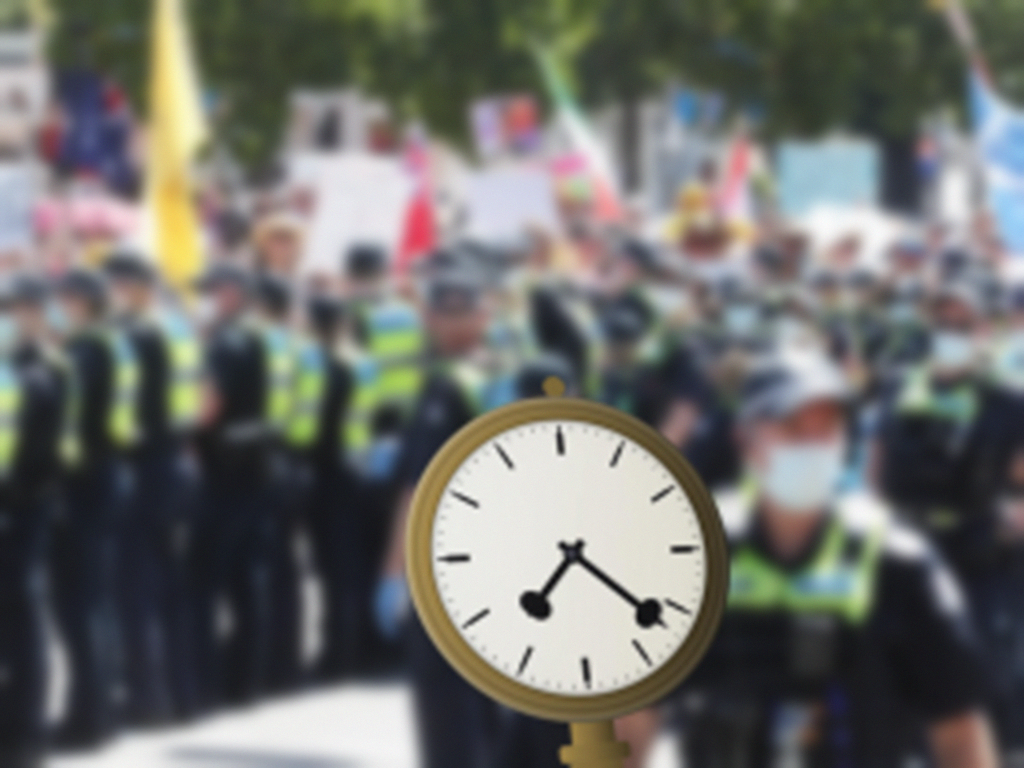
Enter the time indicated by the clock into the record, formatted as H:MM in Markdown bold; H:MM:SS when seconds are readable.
**7:22**
